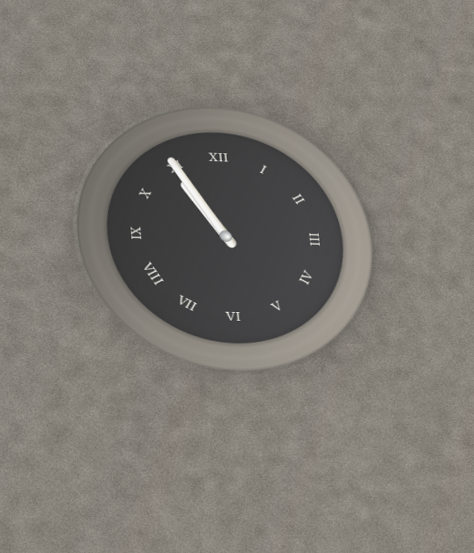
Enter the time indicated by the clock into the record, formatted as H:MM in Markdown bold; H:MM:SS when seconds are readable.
**10:55**
